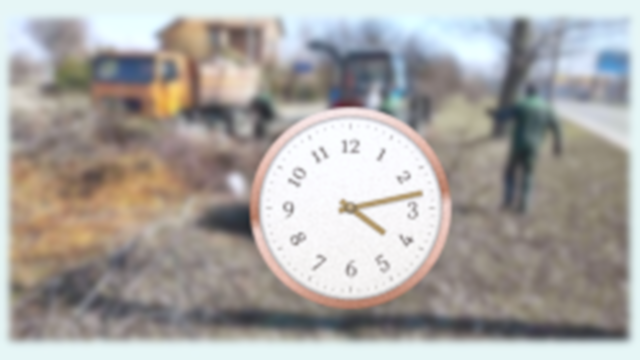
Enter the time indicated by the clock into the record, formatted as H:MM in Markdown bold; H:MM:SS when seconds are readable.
**4:13**
